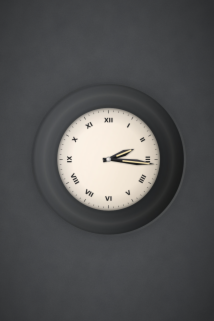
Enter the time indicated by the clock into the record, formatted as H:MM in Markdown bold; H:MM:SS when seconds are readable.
**2:16**
